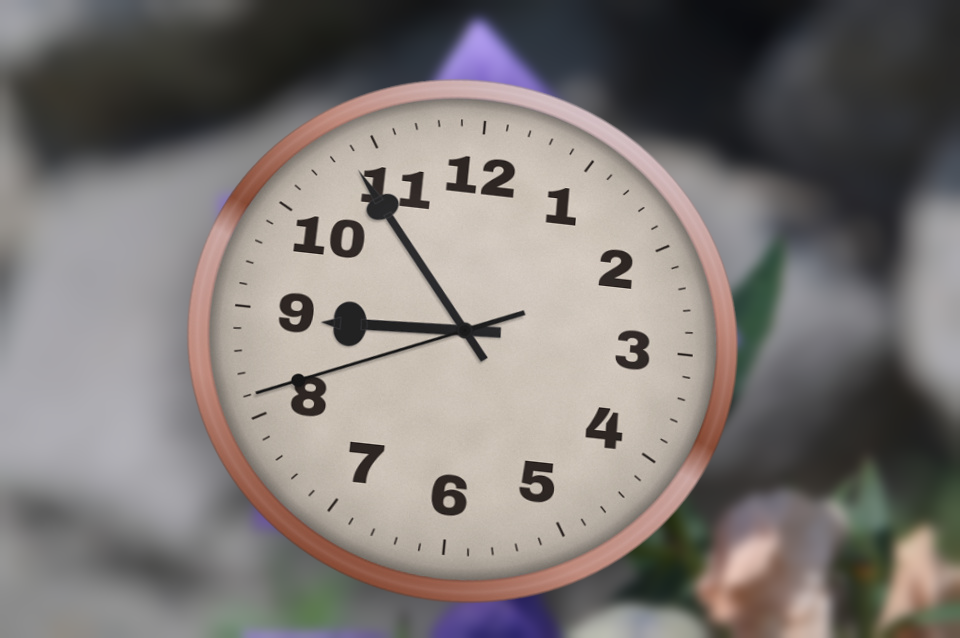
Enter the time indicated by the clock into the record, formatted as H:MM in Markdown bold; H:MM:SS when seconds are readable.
**8:53:41**
